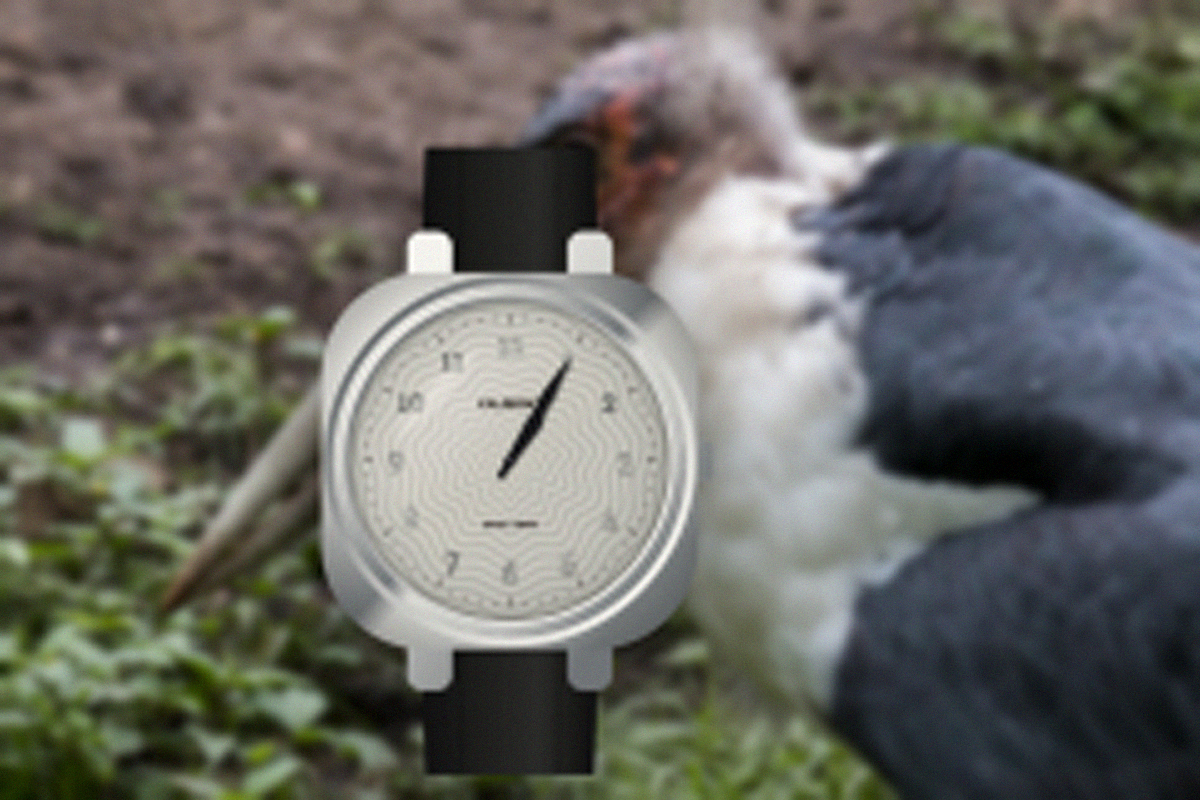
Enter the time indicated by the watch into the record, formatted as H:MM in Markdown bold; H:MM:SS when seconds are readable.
**1:05**
